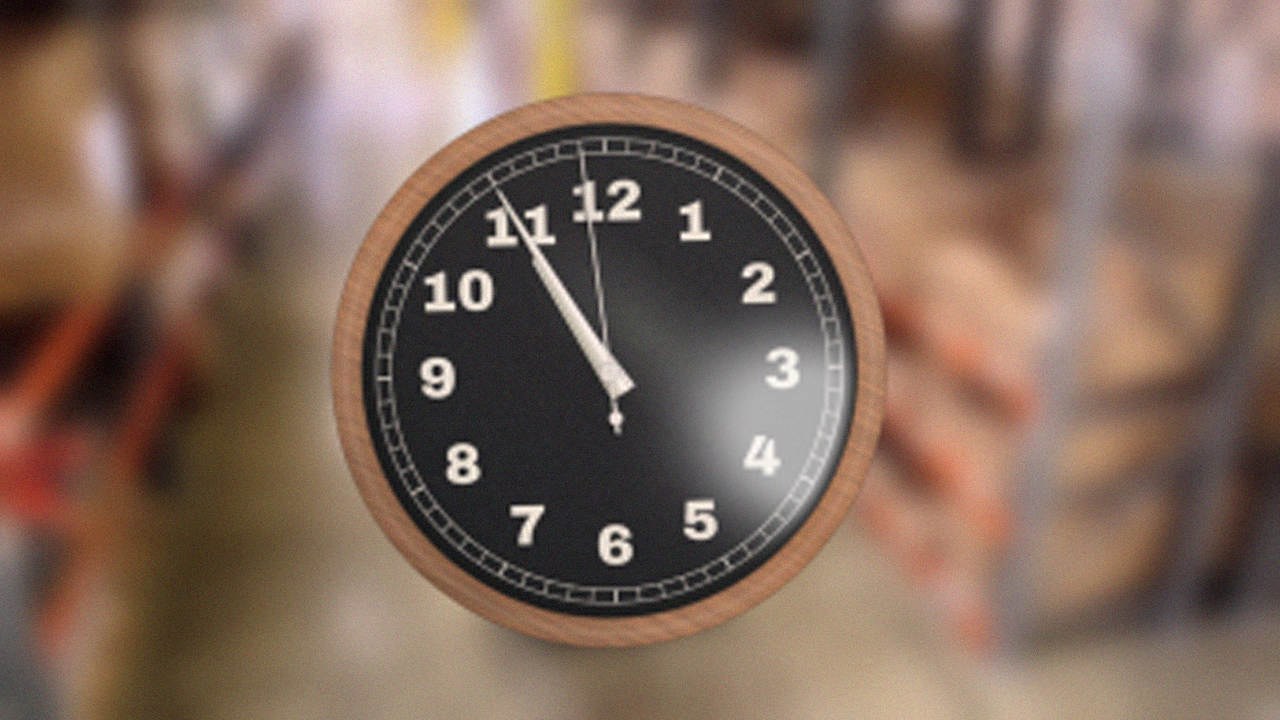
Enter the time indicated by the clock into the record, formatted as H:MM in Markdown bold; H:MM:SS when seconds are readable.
**10:54:59**
